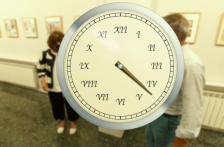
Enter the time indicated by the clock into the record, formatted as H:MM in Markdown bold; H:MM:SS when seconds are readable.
**4:22**
